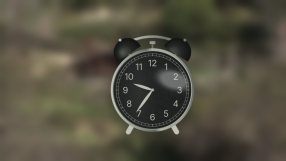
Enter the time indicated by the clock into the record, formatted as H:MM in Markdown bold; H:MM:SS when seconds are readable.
**9:36**
